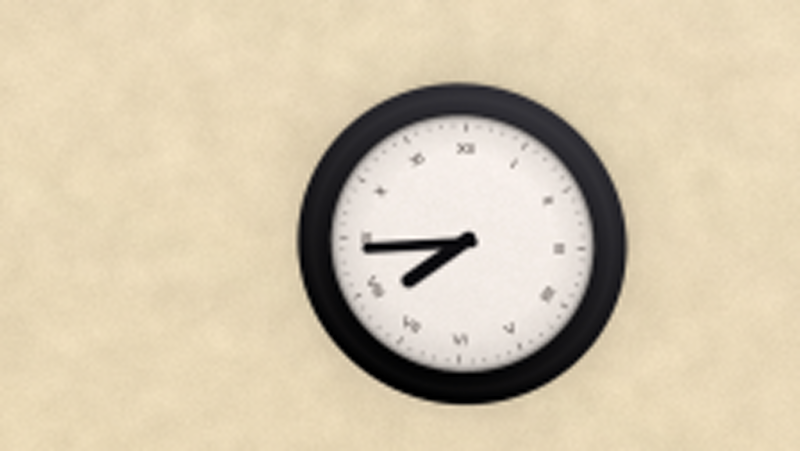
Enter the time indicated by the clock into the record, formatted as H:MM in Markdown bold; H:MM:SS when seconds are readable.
**7:44**
